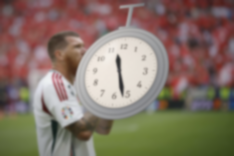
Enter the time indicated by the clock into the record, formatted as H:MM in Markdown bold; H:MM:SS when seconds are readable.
**11:27**
